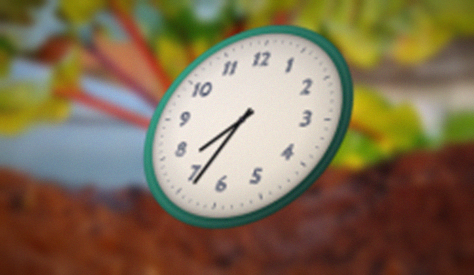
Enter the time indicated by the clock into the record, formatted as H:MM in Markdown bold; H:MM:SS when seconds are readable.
**7:34**
